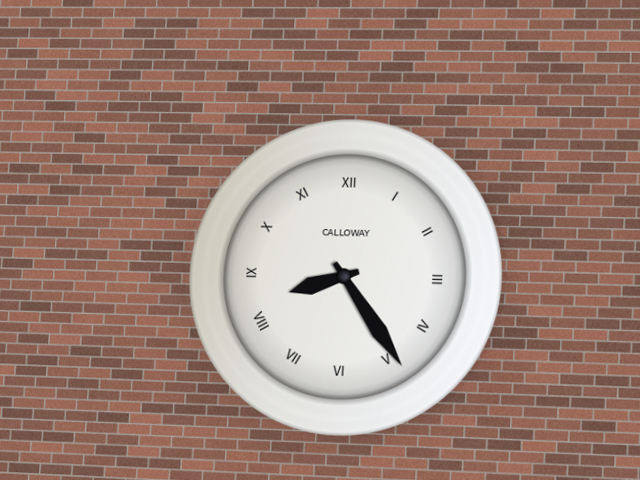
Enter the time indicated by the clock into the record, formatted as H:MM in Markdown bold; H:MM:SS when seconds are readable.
**8:24**
